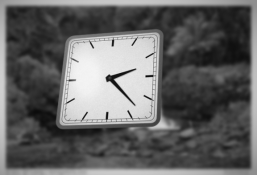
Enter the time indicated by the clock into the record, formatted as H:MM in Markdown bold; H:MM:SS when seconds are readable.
**2:23**
